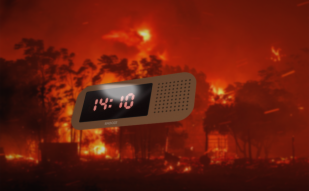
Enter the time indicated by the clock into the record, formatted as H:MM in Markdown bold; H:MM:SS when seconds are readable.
**14:10**
